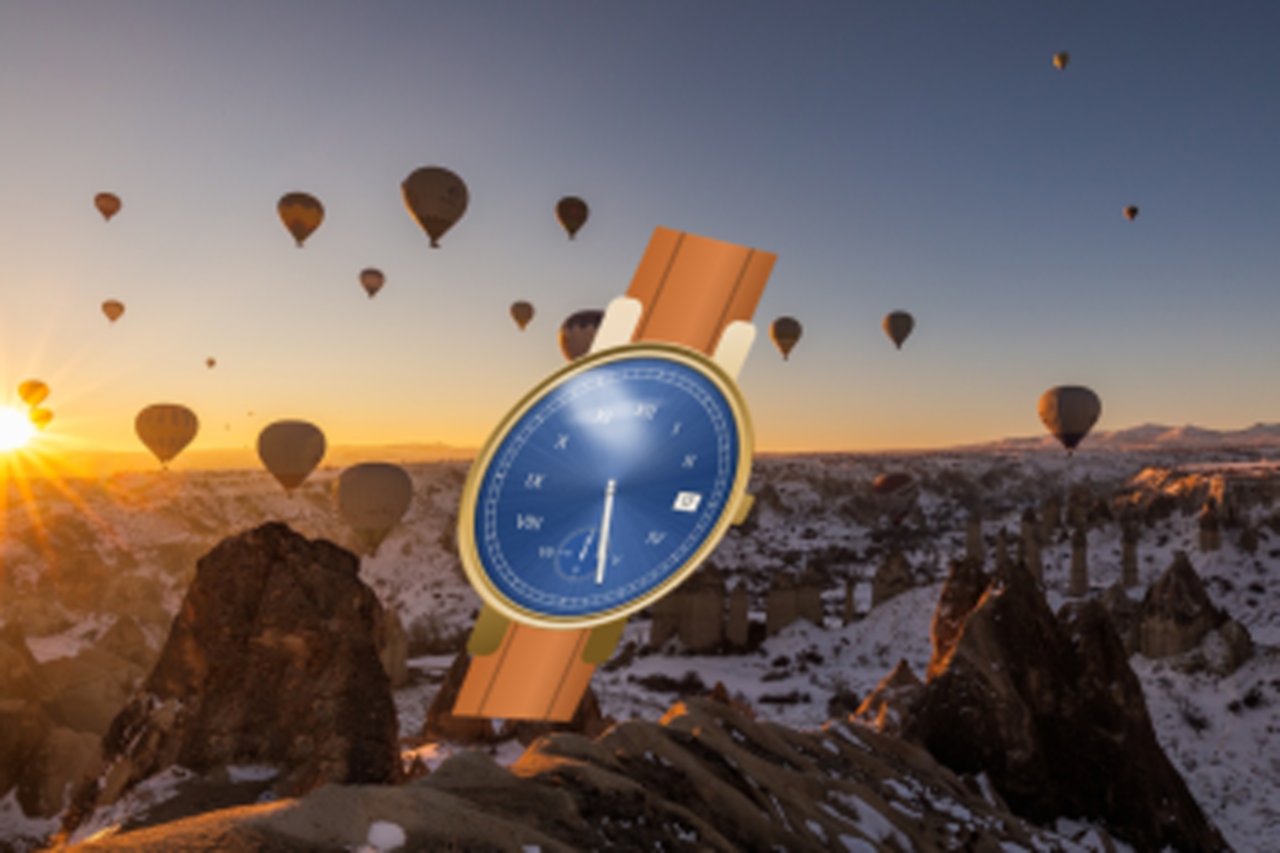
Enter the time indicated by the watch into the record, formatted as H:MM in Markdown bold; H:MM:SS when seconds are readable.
**5:27**
